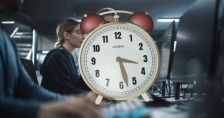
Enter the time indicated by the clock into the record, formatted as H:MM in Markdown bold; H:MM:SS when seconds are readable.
**3:28**
